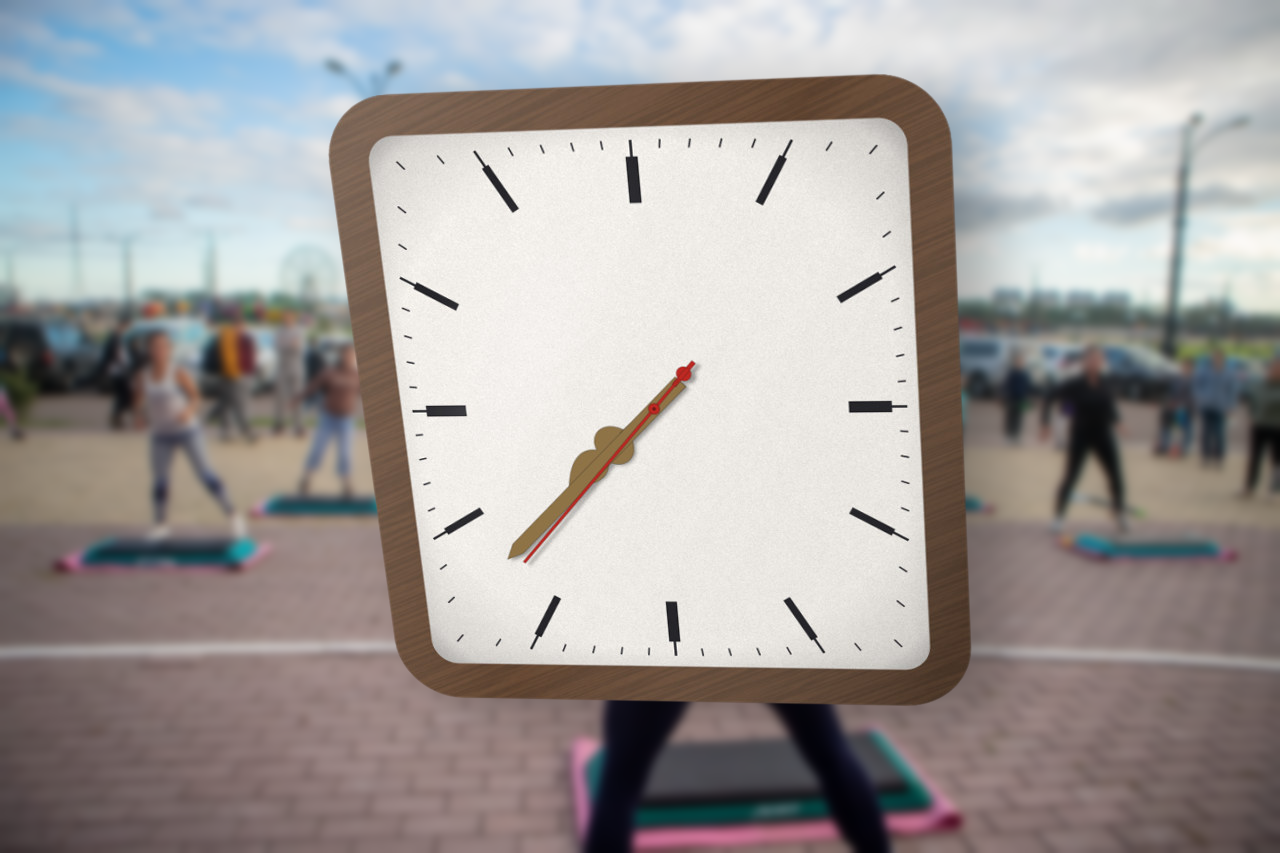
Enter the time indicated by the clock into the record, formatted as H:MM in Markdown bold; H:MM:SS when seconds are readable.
**7:37:37**
